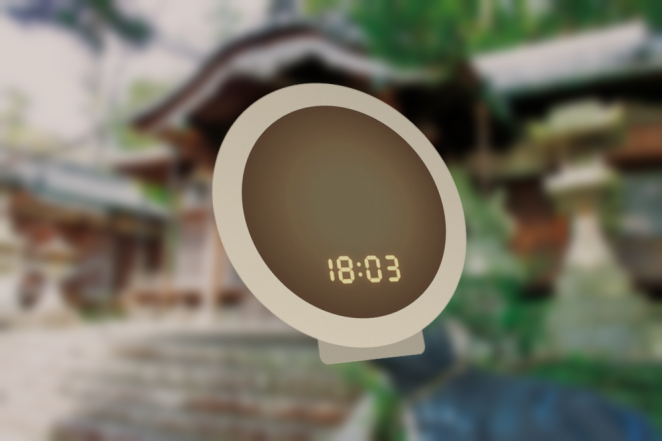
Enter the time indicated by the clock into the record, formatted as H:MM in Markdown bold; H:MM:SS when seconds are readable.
**18:03**
